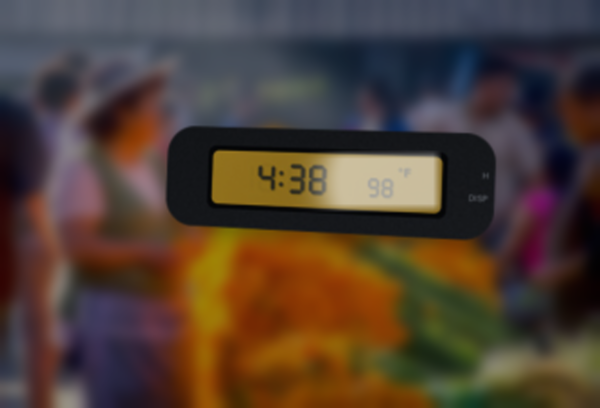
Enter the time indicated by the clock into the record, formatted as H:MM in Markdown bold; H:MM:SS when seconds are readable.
**4:38**
